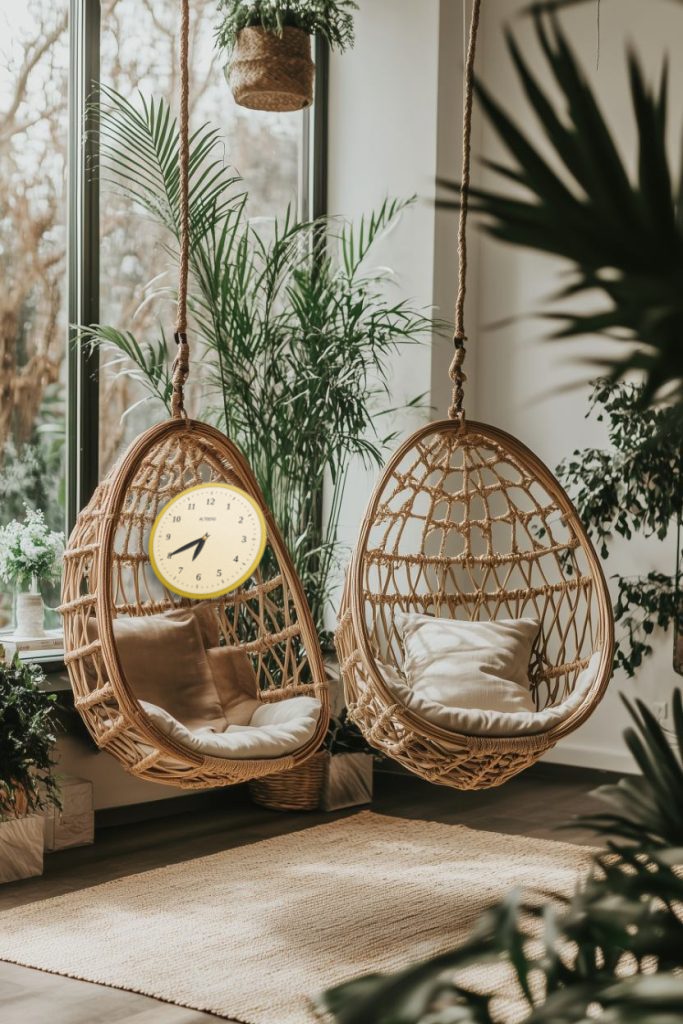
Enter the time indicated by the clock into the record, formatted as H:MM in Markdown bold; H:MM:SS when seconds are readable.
**6:40**
